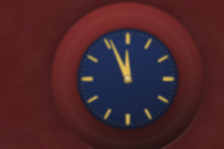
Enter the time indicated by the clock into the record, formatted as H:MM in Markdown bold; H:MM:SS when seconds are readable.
**11:56**
